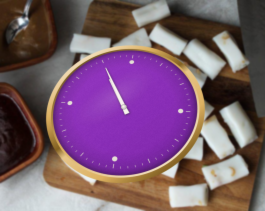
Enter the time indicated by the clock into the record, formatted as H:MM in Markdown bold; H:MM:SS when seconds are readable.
**10:55**
